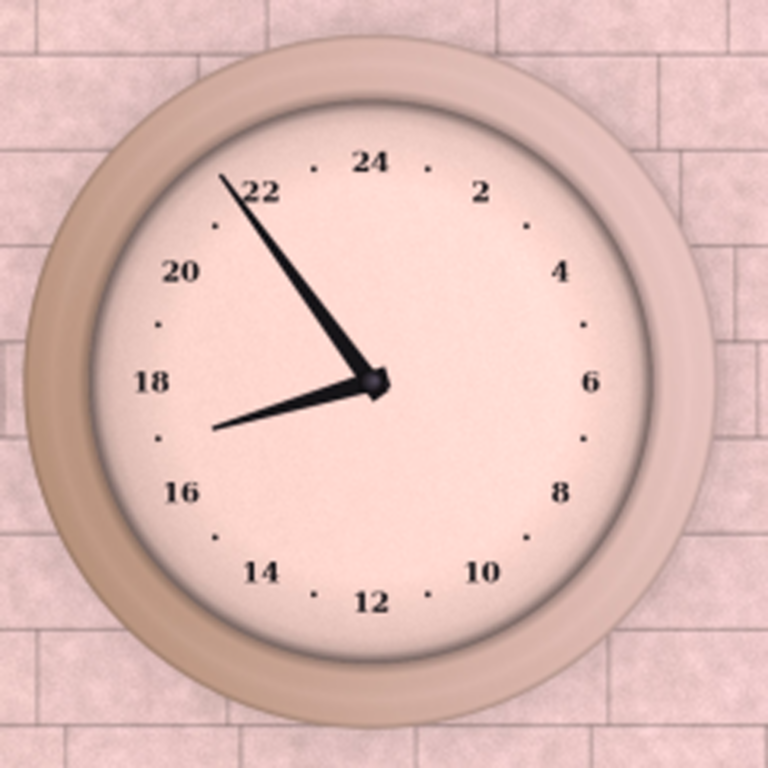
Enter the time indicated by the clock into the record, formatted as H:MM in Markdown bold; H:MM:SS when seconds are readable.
**16:54**
